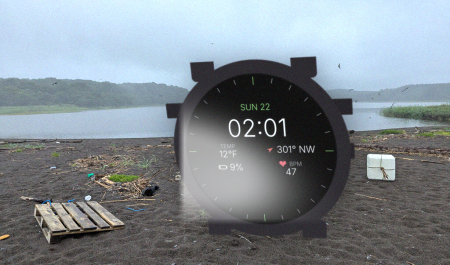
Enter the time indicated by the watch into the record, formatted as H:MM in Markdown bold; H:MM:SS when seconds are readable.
**2:01**
